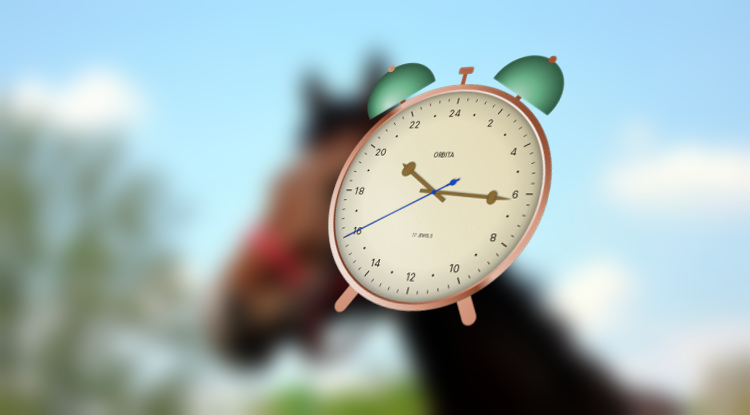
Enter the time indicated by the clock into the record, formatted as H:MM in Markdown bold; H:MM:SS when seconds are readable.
**20:15:40**
